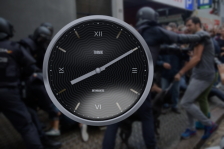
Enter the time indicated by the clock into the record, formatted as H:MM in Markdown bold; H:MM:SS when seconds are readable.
**8:10**
